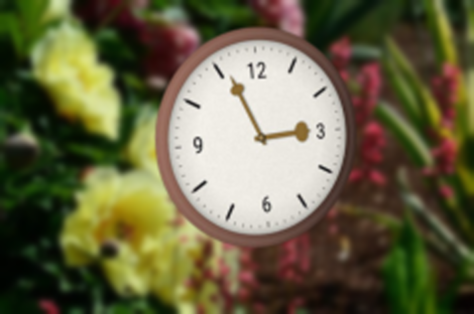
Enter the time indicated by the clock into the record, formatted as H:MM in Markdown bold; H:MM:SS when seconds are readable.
**2:56**
